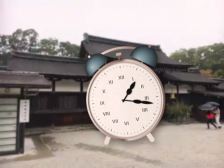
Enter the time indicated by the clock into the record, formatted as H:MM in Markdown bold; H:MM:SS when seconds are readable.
**1:17**
